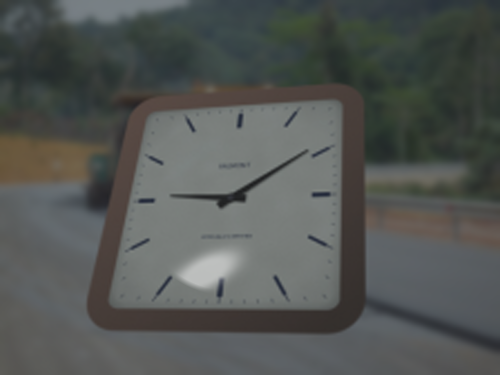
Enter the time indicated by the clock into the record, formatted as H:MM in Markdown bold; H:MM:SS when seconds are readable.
**9:09**
